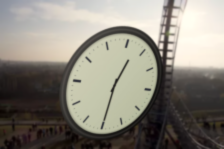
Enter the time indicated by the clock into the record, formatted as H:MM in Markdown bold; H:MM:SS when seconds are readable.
**12:30**
